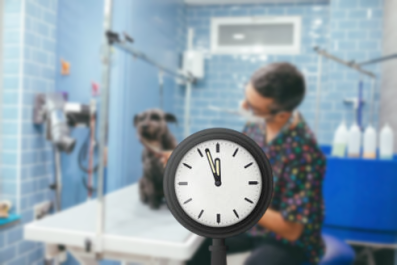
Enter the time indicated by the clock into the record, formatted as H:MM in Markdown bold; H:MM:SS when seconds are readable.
**11:57**
